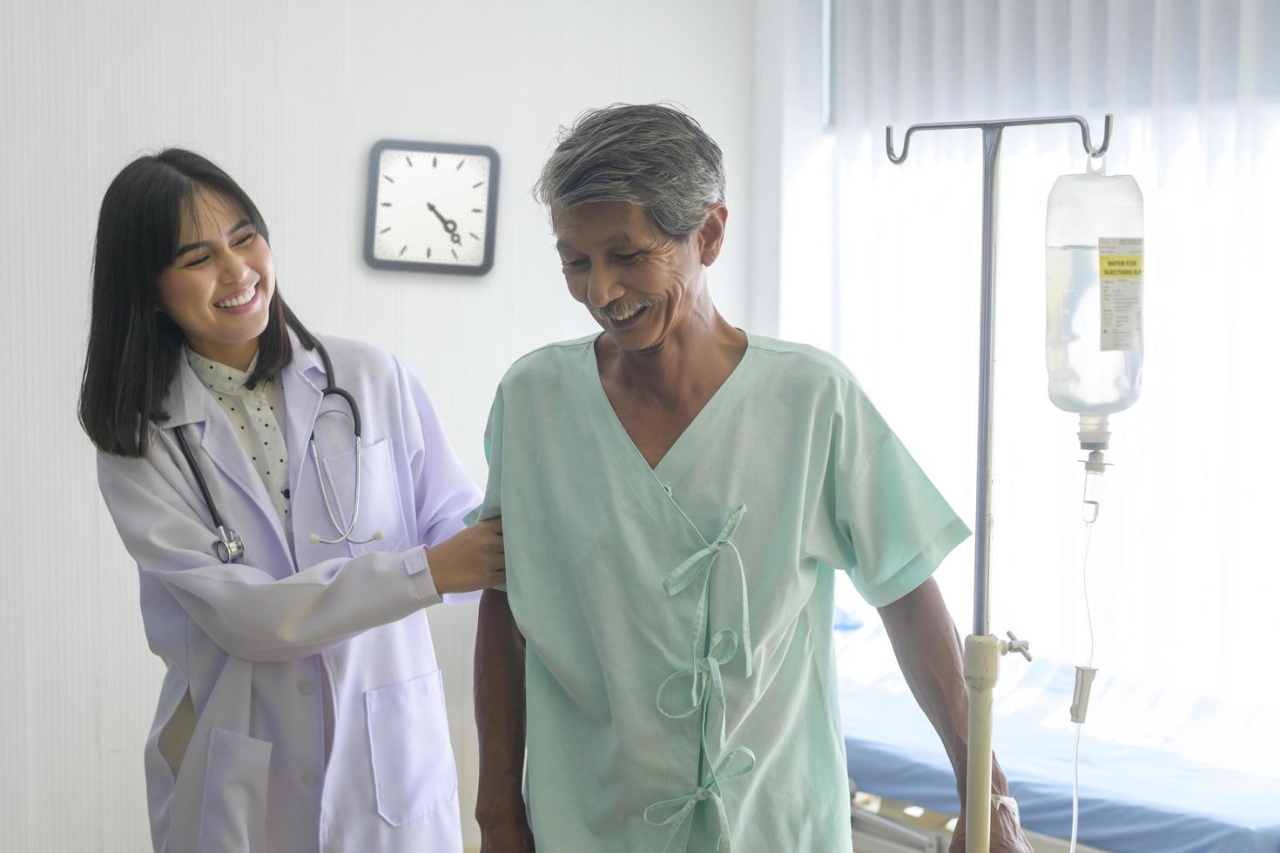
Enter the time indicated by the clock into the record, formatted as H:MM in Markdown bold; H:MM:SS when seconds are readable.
**4:23**
